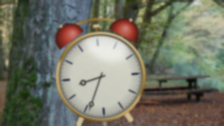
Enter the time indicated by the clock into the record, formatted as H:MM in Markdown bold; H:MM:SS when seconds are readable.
**8:34**
